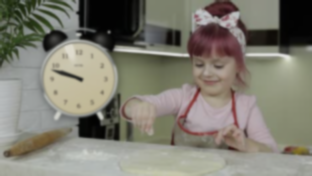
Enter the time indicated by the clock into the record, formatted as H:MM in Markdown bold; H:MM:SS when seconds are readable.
**9:48**
